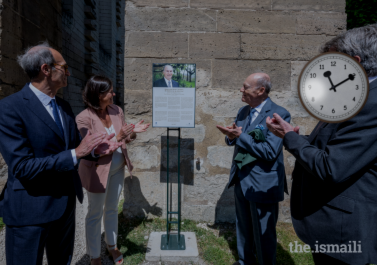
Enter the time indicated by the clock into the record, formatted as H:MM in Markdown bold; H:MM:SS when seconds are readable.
**11:10**
